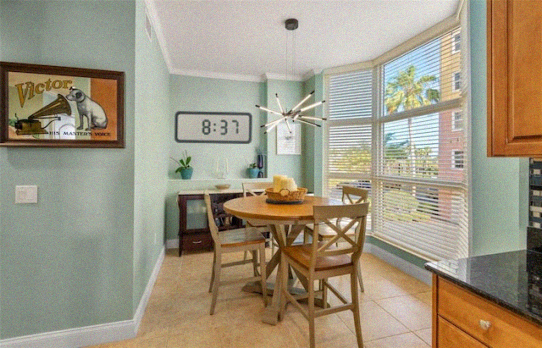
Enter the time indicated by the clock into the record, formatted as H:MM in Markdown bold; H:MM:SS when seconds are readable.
**8:37**
